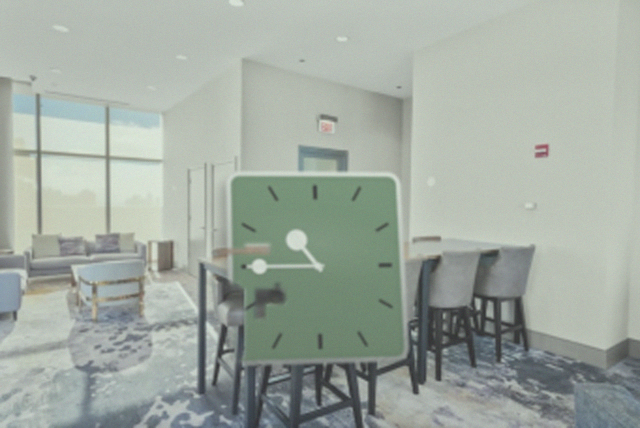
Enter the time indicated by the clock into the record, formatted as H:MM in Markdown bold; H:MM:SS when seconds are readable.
**10:45**
